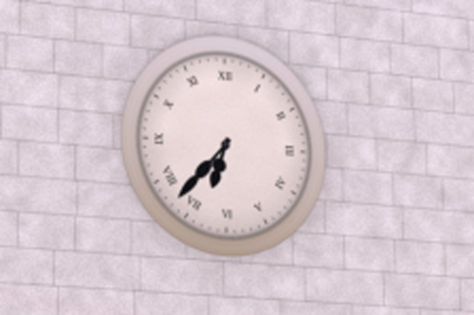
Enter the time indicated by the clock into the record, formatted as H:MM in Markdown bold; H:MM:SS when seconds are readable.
**6:37**
